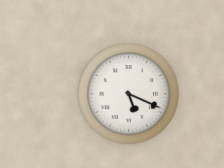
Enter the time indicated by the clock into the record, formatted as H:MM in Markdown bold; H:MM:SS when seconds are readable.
**5:19**
